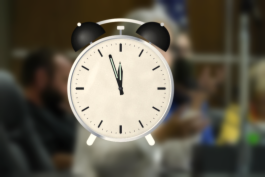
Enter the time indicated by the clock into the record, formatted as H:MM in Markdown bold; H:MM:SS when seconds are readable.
**11:57**
